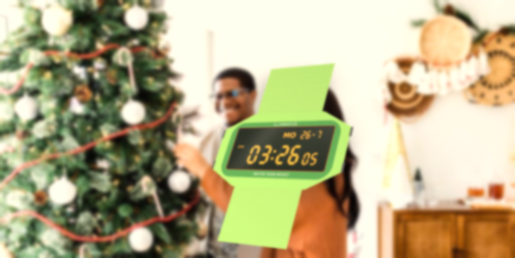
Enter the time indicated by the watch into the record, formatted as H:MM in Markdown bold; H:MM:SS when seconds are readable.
**3:26:05**
